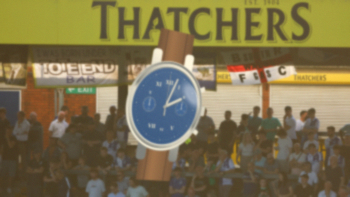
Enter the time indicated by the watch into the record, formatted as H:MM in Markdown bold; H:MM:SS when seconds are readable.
**2:03**
